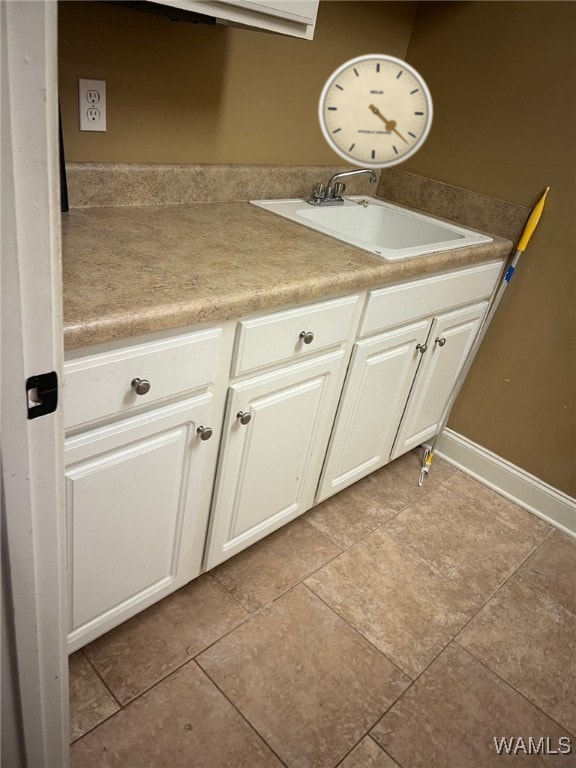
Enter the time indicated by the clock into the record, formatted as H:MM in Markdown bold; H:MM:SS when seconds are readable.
**4:22**
